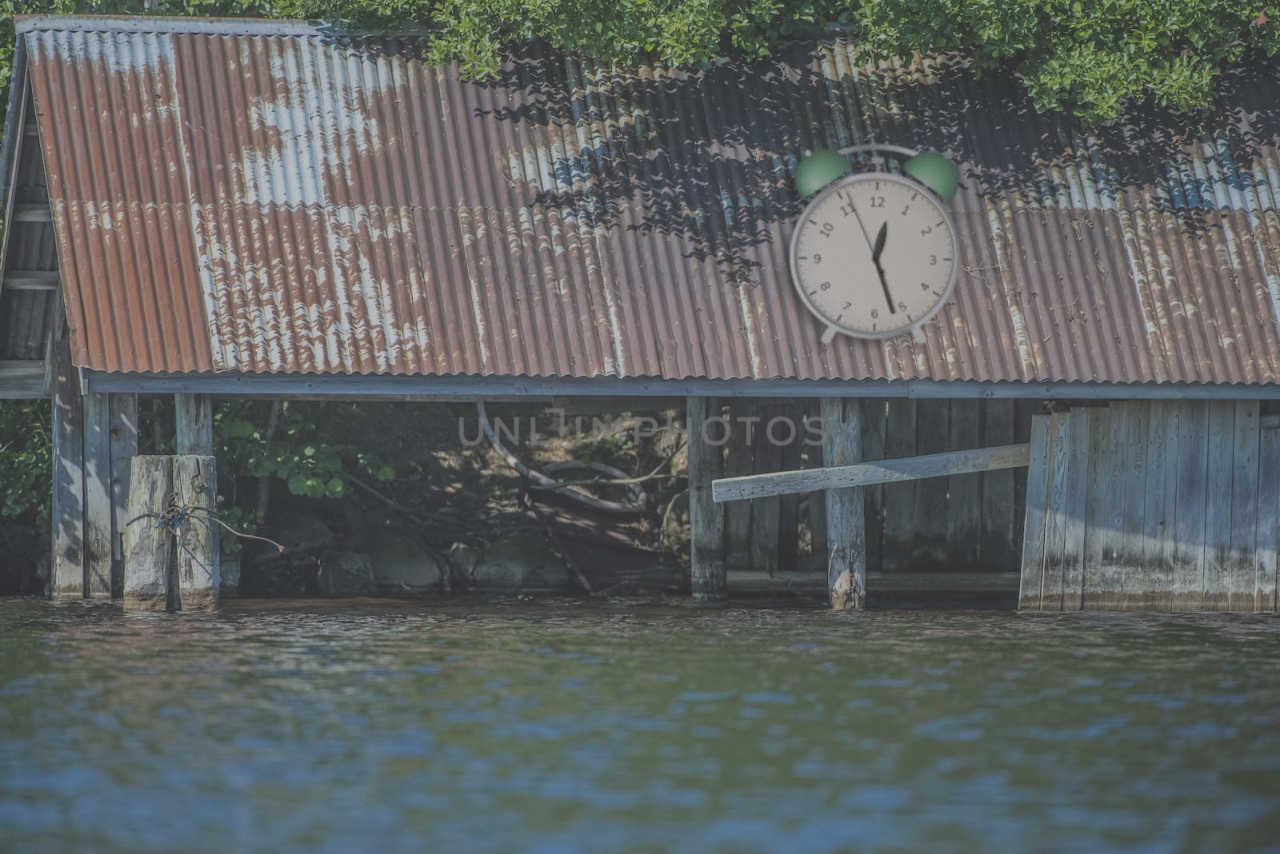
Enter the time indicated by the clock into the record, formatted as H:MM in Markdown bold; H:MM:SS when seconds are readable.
**12:26:56**
